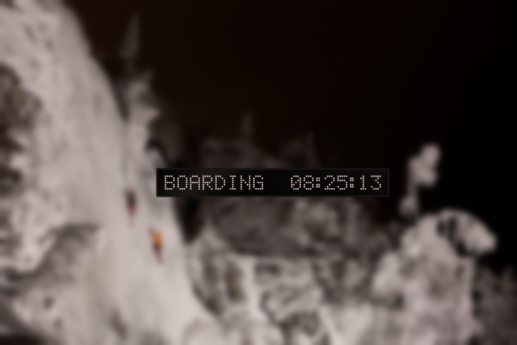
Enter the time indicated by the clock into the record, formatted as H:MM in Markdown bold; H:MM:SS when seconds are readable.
**8:25:13**
